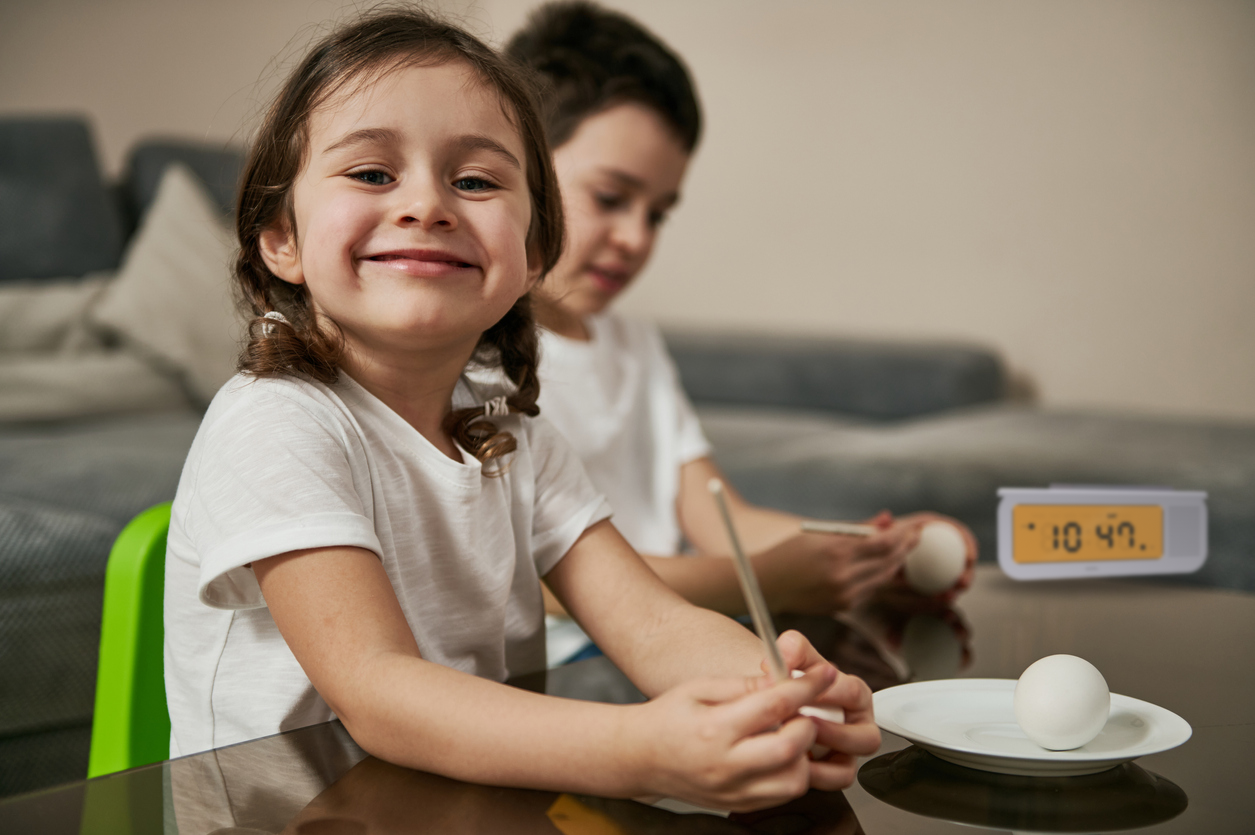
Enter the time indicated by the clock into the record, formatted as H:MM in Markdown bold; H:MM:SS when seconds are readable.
**10:47**
